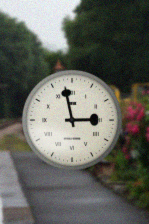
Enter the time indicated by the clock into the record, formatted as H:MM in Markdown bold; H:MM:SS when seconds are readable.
**2:58**
